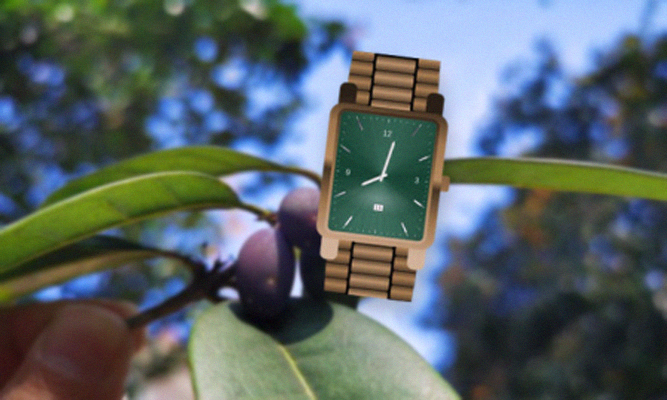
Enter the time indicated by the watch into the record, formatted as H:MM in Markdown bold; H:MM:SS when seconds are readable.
**8:02**
